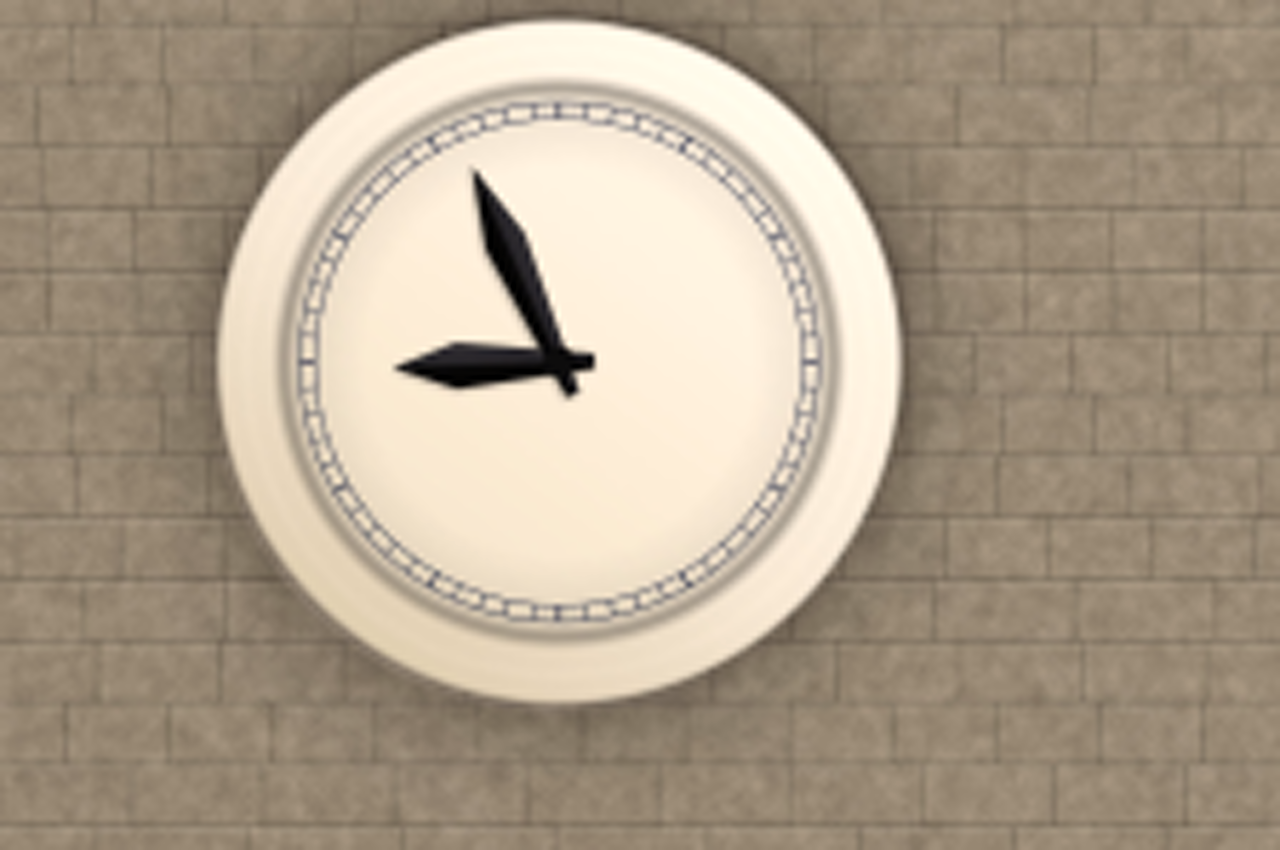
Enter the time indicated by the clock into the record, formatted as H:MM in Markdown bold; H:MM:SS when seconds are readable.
**8:56**
